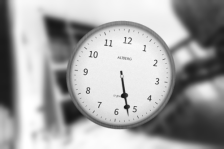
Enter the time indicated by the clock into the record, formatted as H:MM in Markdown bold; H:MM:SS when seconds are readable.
**5:27**
